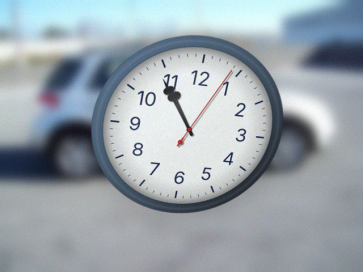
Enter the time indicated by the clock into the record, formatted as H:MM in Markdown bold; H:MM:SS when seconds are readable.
**10:54:04**
